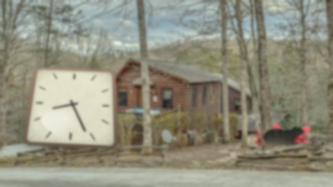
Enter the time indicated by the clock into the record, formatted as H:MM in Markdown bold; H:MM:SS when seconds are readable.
**8:26**
